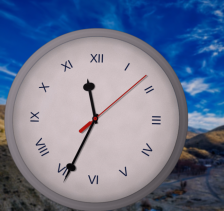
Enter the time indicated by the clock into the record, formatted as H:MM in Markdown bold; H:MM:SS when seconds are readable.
**11:34:08**
